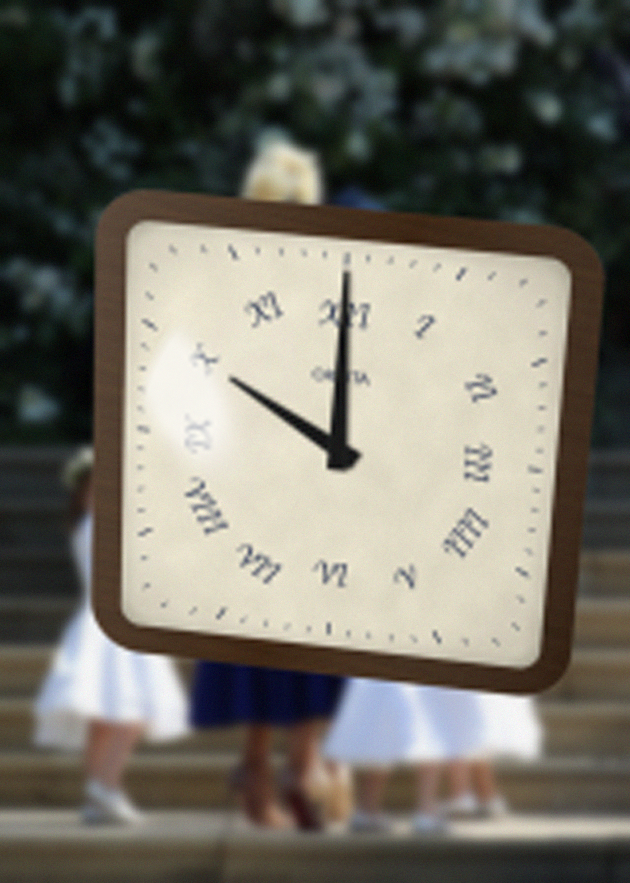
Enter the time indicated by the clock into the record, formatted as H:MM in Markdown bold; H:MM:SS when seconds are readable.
**10:00**
